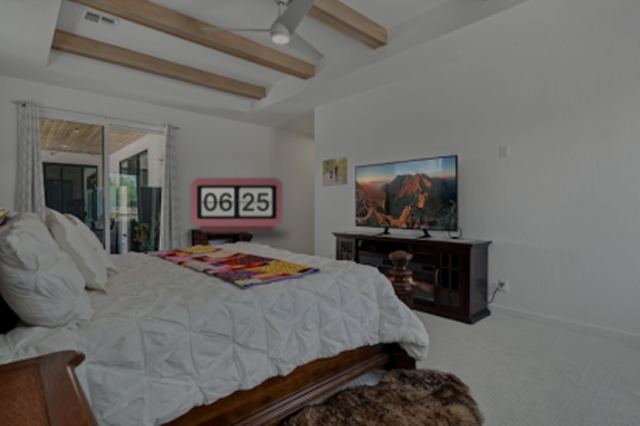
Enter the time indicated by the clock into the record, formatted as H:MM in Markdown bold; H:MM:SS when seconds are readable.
**6:25**
